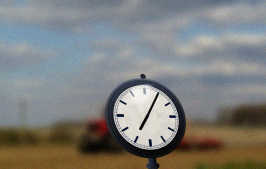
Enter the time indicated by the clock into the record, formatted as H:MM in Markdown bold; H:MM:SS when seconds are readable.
**7:05**
